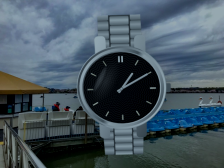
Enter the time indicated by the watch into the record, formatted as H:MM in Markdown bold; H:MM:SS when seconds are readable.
**1:10**
